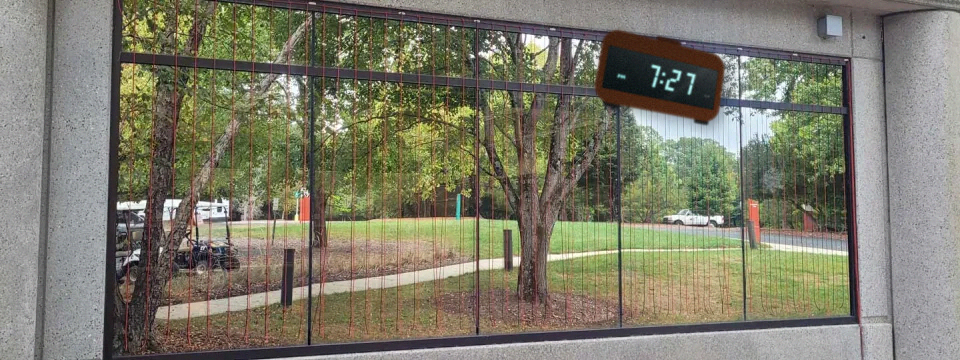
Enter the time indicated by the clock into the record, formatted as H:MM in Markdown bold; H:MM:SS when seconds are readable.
**7:27**
